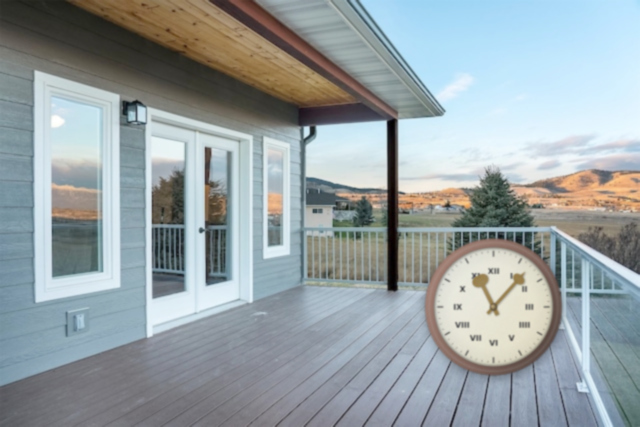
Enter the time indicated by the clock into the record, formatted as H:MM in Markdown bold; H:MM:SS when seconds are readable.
**11:07**
